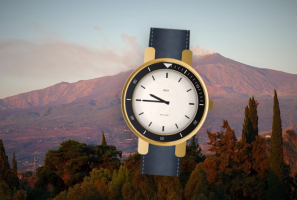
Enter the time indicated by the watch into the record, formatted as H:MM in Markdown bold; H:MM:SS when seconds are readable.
**9:45**
